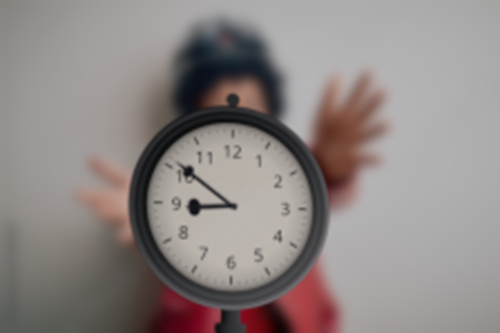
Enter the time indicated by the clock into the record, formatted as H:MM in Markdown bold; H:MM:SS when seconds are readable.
**8:51**
